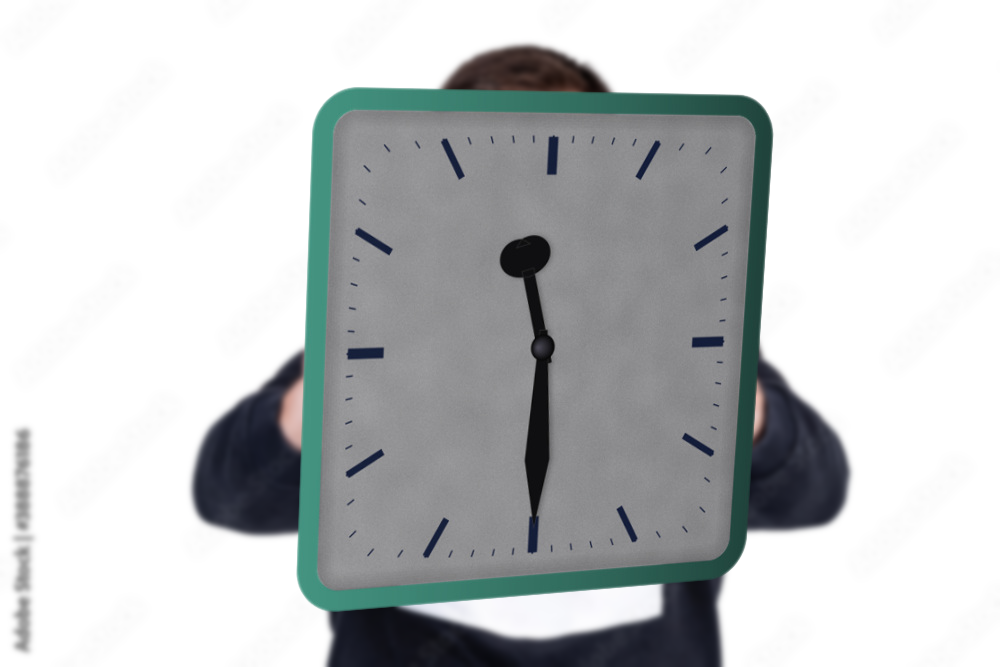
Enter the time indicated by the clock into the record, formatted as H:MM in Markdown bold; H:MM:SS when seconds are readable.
**11:30**
